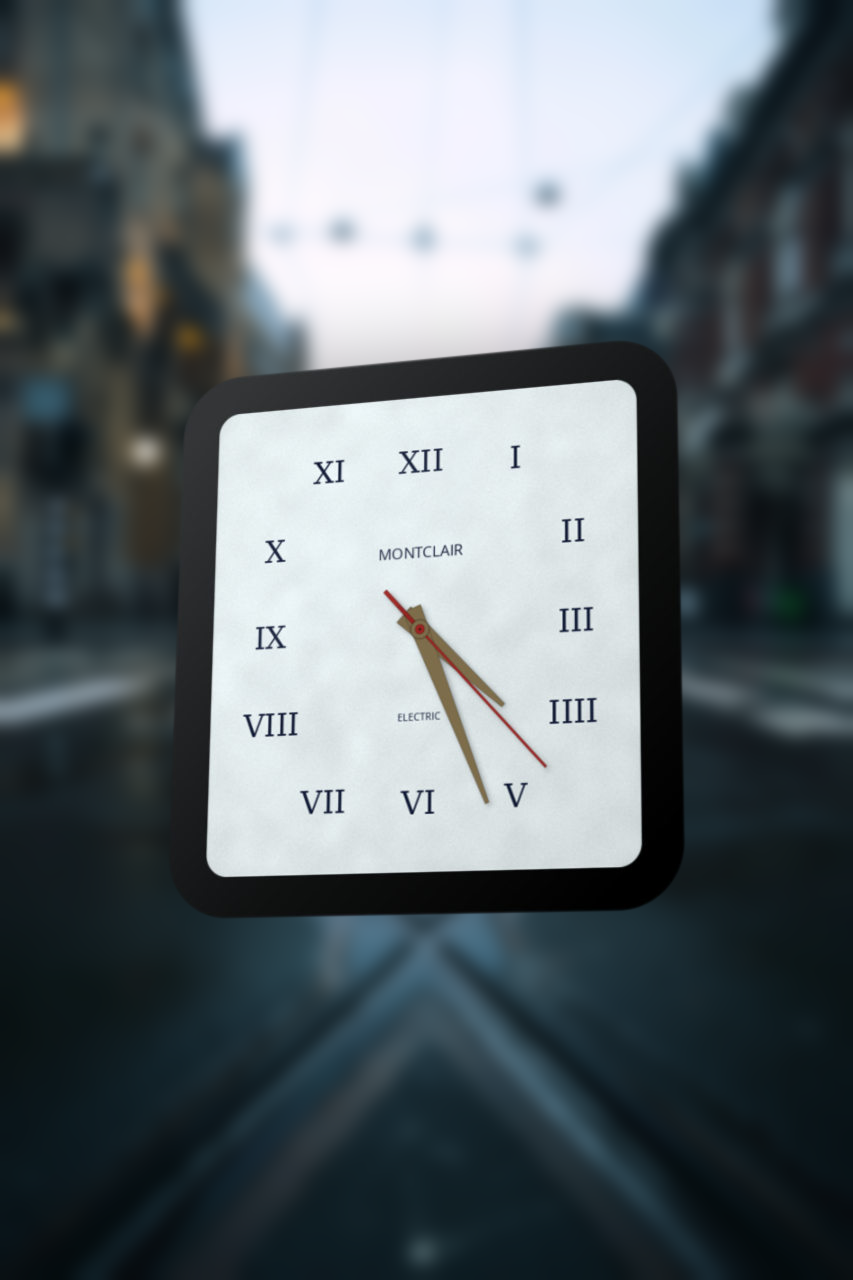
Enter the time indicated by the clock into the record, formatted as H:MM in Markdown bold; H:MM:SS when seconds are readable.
**4:26:23**
